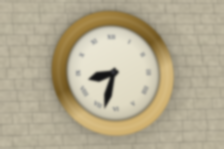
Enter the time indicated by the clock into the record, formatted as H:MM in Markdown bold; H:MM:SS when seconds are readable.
**8:33**
